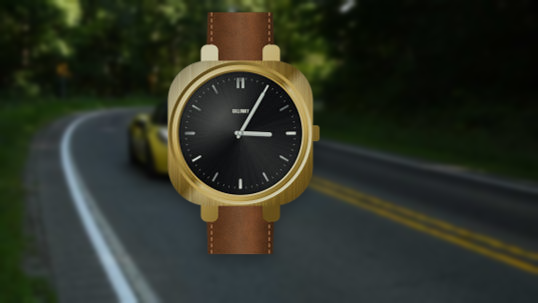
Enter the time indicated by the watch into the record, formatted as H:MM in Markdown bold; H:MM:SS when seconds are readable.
**3:05**
